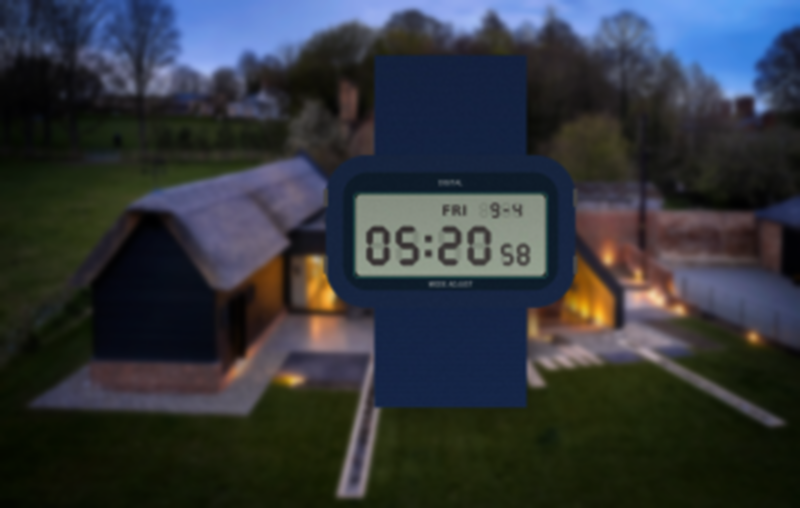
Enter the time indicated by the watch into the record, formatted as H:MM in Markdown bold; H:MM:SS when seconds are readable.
**5:20:58**
